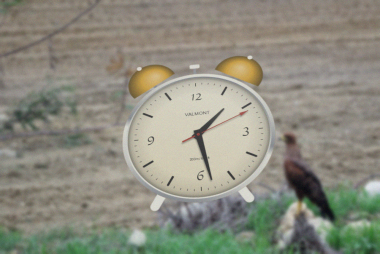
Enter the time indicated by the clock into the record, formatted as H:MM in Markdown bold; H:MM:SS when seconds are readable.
**1:28:11**
